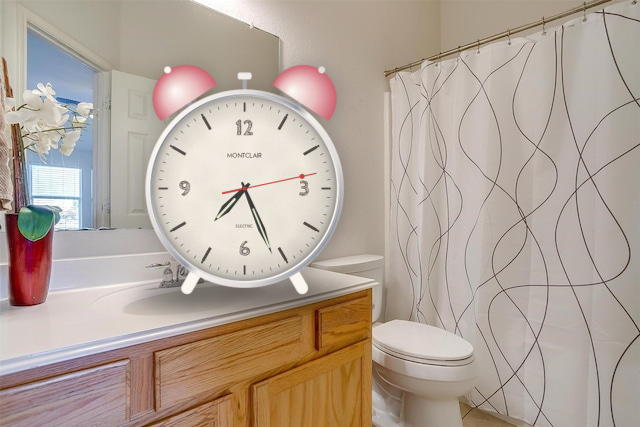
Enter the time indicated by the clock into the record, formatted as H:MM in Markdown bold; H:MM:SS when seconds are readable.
**7:26:13**
